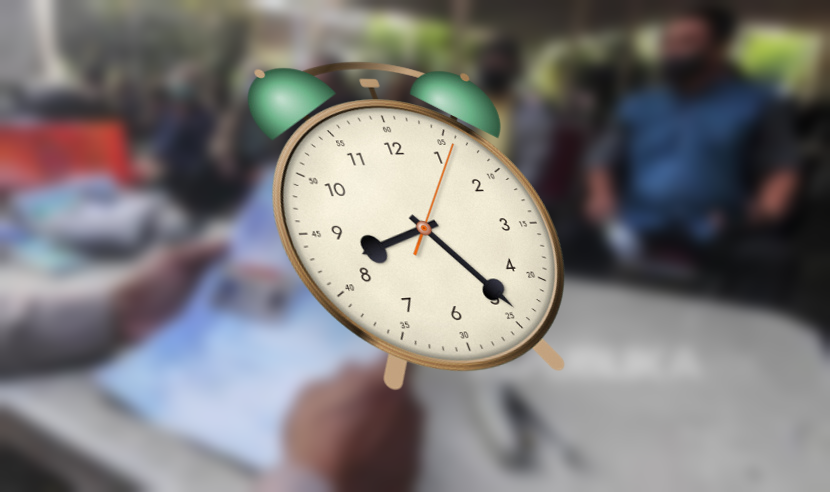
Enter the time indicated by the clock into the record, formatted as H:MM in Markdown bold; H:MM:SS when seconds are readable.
**8:24:06**
